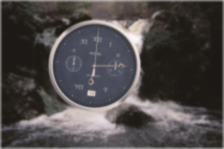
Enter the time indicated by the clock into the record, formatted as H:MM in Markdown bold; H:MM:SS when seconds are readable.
**6:14**
